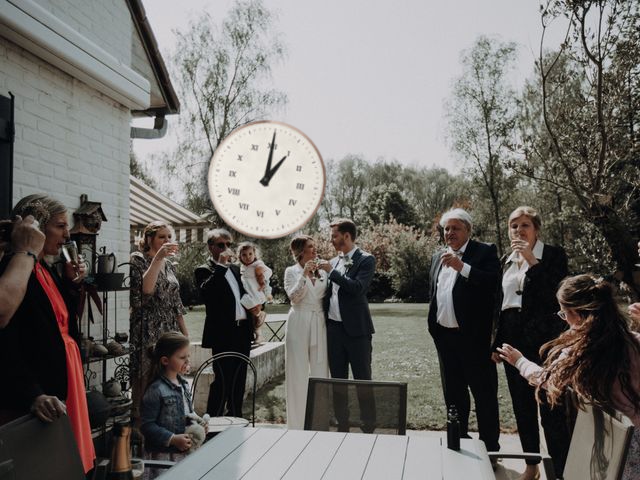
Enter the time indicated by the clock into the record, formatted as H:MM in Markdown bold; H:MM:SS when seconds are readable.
**1:00**
